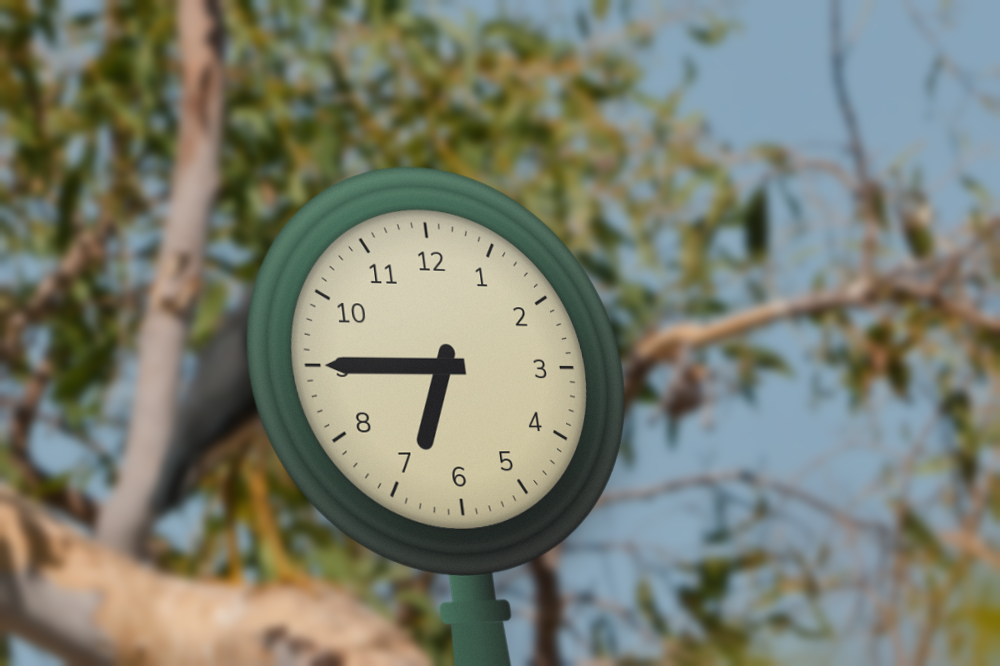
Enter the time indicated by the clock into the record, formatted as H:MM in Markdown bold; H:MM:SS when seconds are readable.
**6:45**
